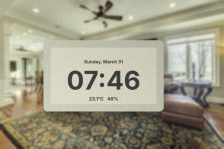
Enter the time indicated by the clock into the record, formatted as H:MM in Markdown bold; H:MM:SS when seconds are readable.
**7:46**
